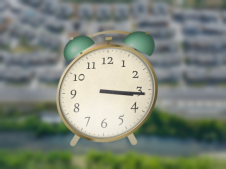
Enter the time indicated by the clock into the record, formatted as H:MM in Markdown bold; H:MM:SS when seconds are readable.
**3:16**
